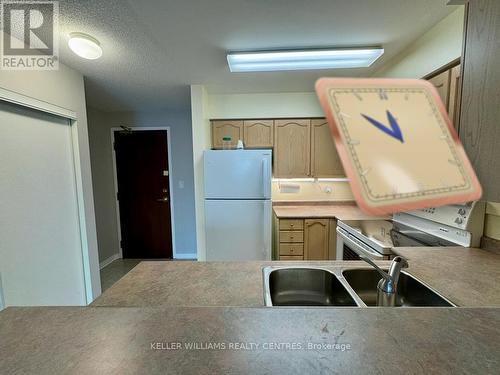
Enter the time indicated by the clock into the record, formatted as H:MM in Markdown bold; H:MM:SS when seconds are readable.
**11:52**
